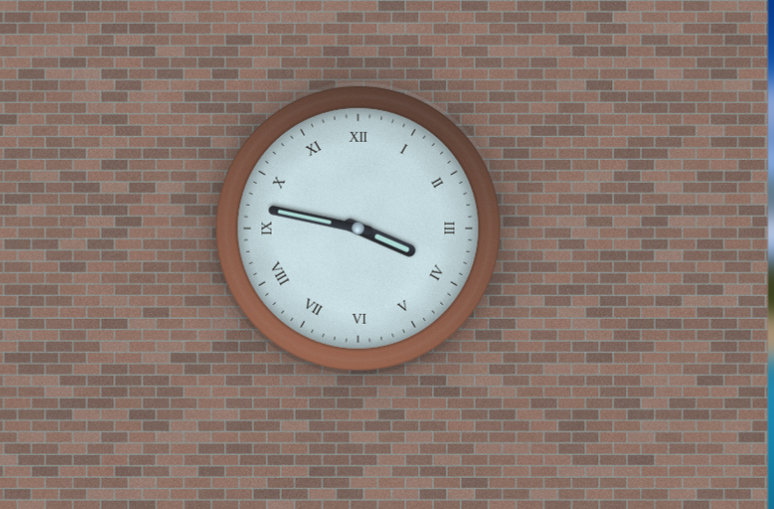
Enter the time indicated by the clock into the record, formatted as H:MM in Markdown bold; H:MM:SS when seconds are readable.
**3:47**
